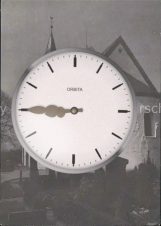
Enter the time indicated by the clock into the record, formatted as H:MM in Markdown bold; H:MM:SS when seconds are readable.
**8:45**
